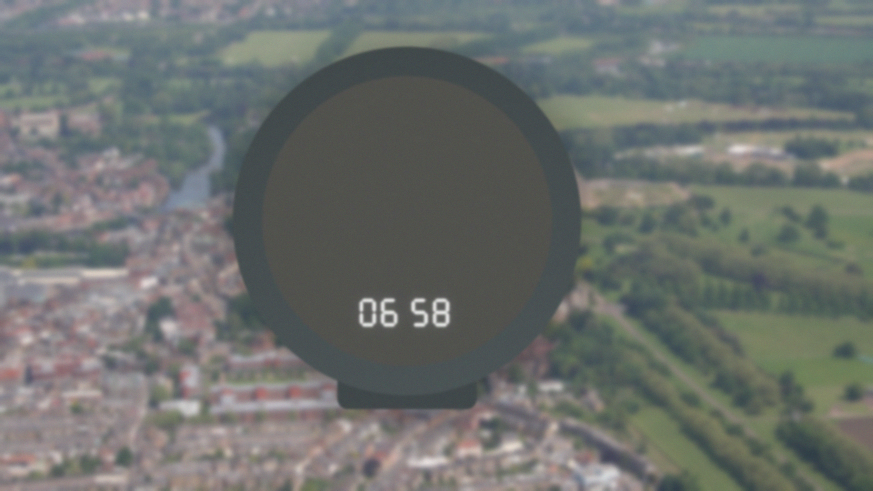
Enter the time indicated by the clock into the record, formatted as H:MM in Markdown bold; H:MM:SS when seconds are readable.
**6:58**
